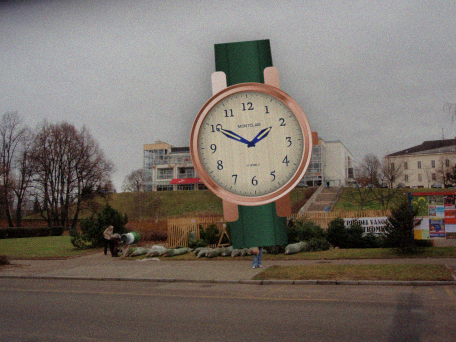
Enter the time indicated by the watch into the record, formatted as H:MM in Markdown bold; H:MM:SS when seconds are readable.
**1:50**
